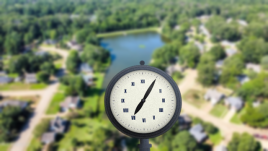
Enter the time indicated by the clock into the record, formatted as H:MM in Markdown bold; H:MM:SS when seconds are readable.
**7:05**
